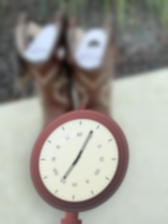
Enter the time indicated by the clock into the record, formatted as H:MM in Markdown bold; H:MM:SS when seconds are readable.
**7:04**
